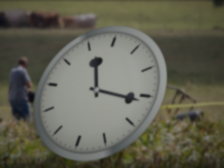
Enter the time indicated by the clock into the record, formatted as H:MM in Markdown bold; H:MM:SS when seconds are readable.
**11:16**
